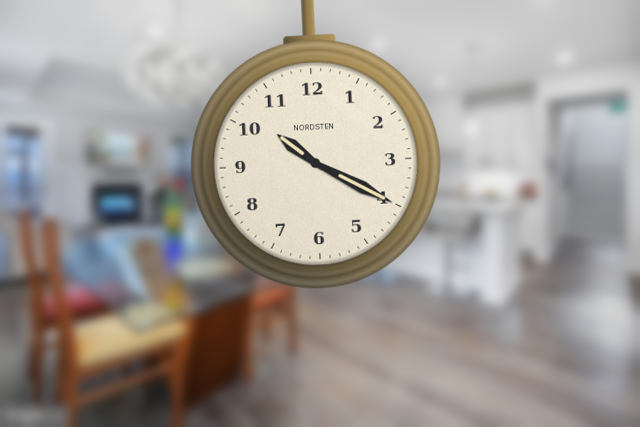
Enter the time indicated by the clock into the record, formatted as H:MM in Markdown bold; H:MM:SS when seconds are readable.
**10:20**
